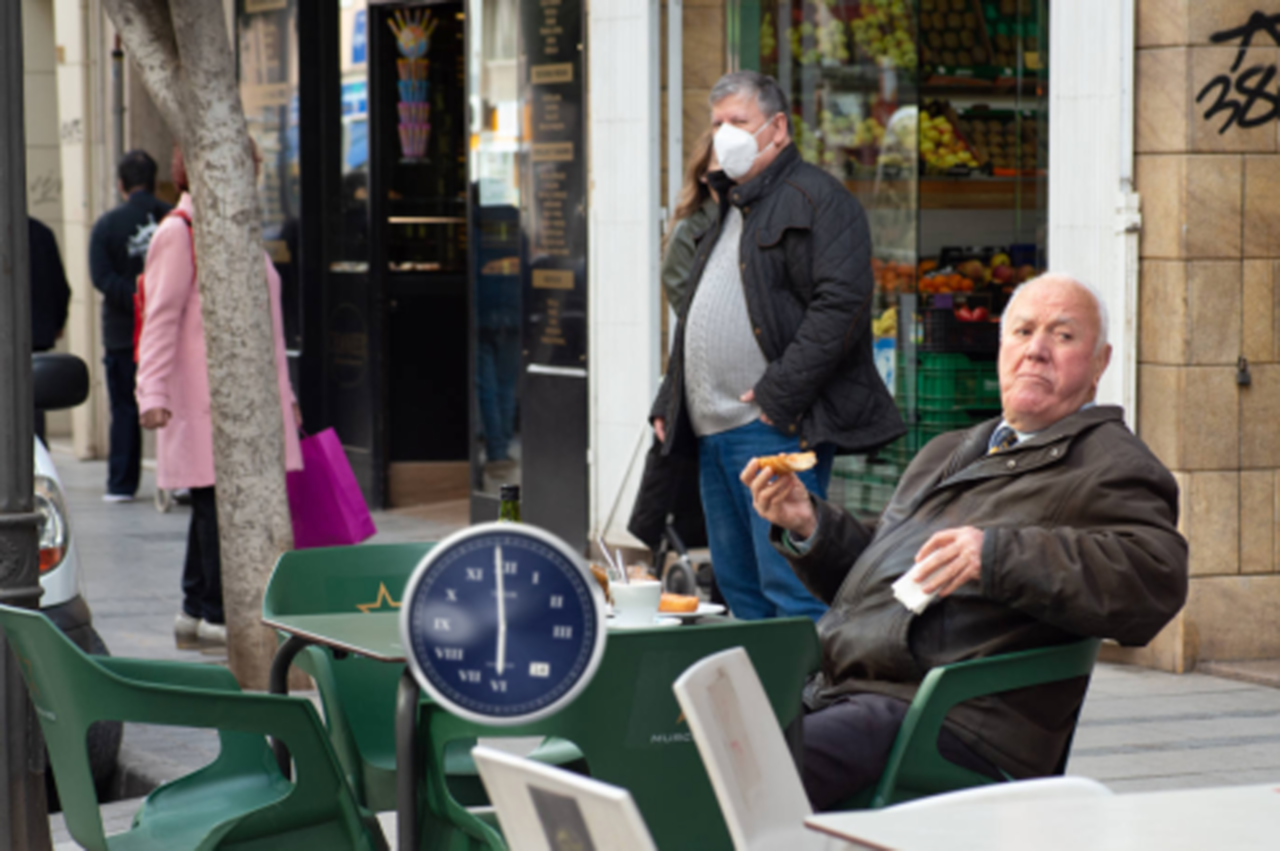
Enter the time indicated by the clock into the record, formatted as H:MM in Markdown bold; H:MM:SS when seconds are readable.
**5:59**
